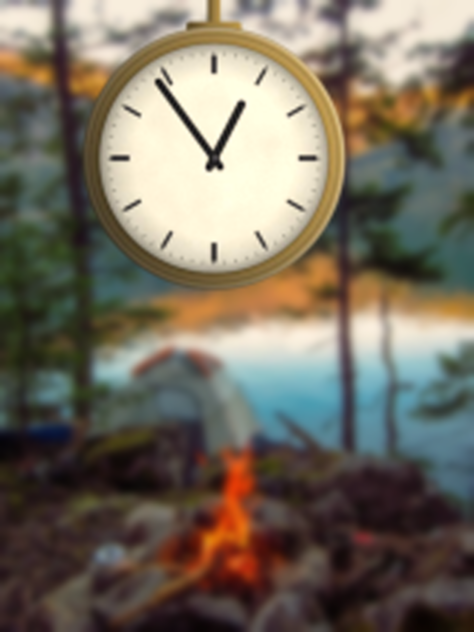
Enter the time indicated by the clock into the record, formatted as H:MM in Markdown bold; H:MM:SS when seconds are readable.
**12:54**
